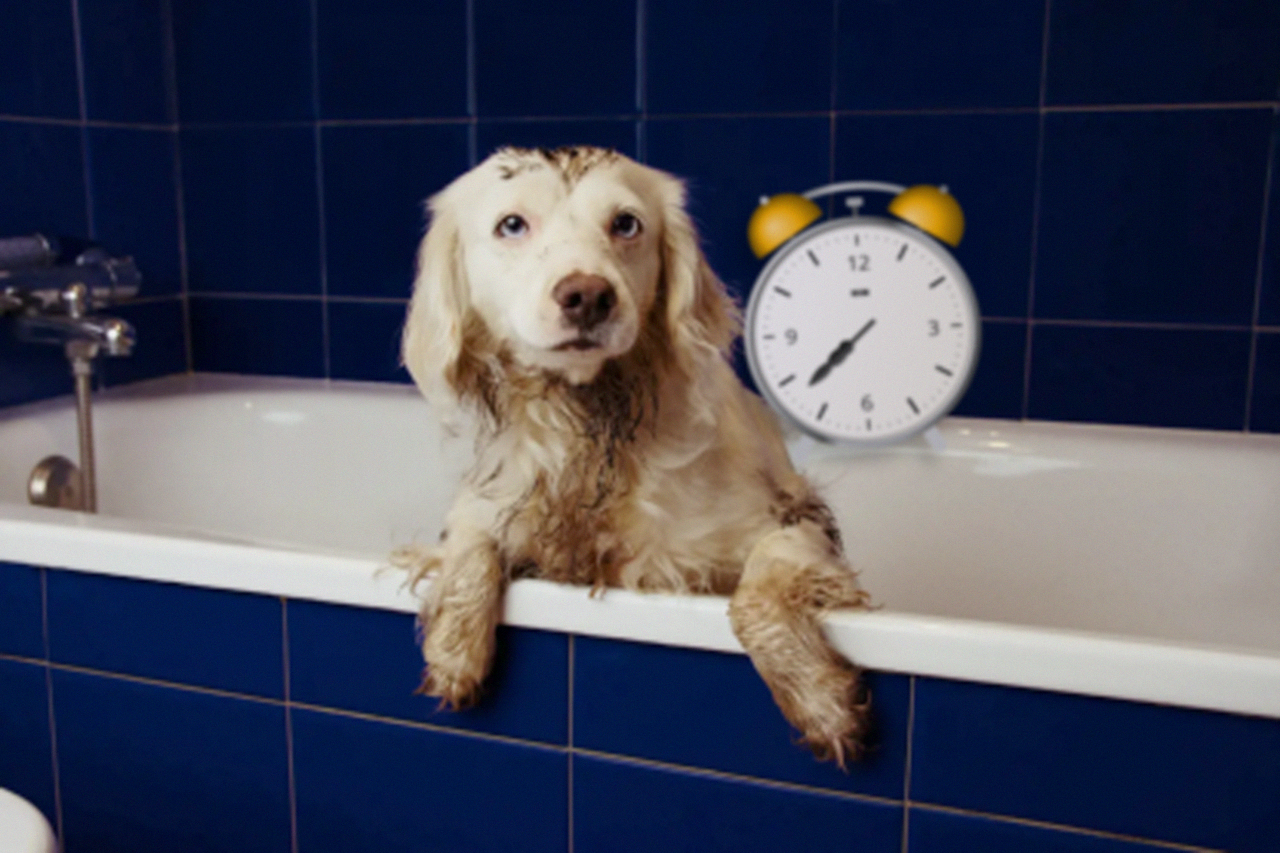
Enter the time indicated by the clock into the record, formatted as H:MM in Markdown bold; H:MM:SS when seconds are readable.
**7:38**
